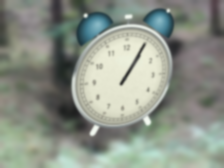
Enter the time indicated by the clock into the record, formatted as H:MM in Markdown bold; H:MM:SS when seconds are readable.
**1:05**
